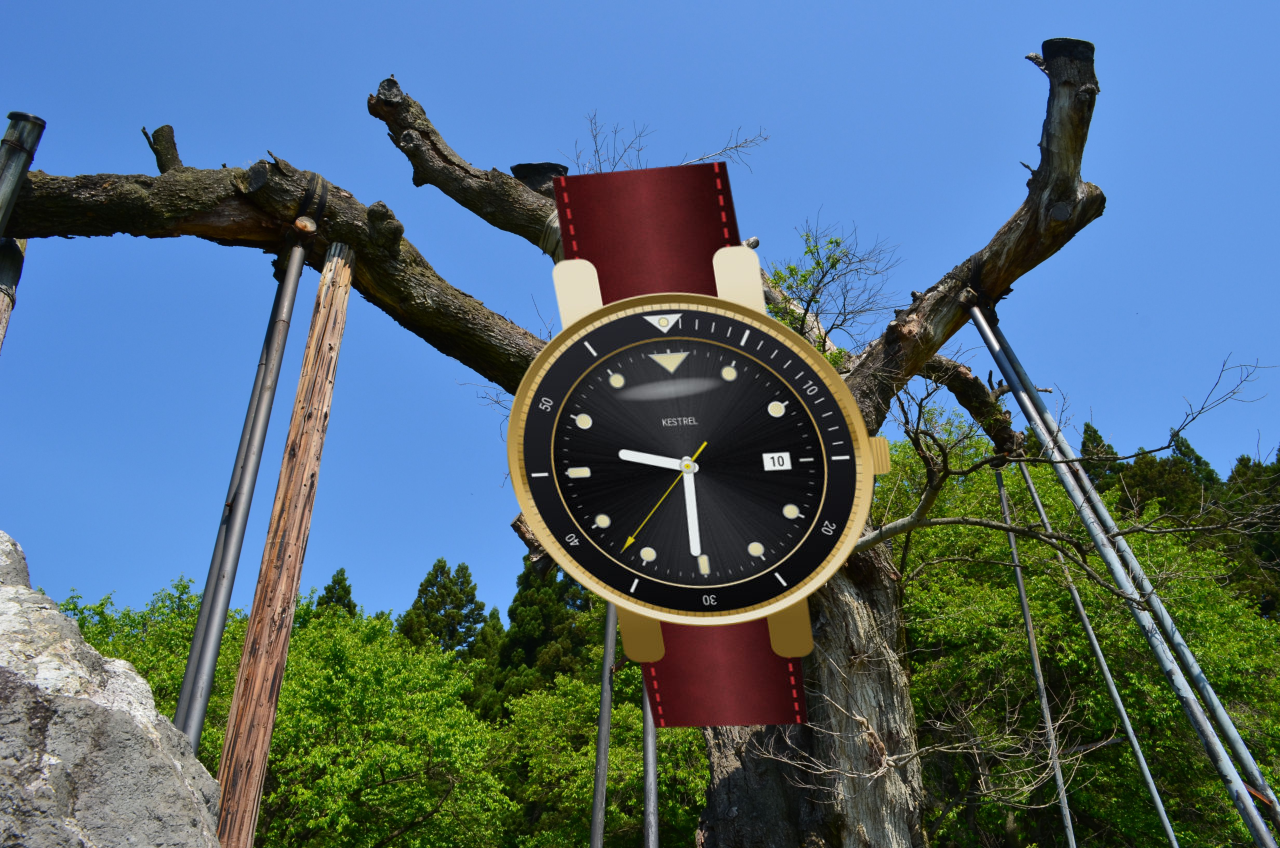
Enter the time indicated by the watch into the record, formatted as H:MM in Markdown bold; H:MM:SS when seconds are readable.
**9:30:37**
